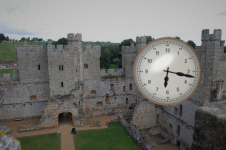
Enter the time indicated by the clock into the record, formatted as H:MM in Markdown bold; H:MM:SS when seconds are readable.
**6:17**
